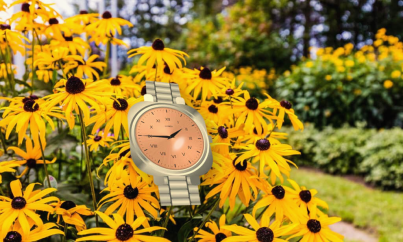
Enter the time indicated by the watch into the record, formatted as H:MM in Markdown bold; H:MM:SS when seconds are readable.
**1:45**
